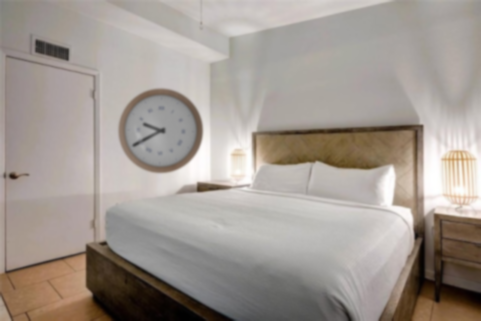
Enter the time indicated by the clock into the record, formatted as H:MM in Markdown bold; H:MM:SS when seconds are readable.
**9:40**
